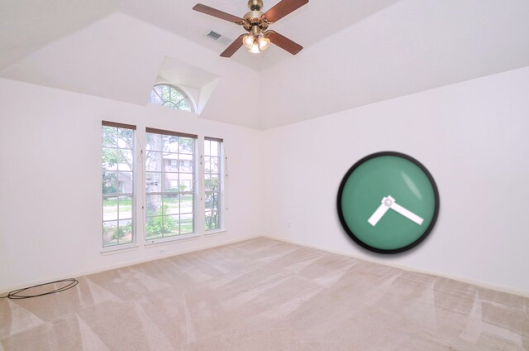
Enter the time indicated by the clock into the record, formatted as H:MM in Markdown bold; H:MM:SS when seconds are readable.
**7:20**
